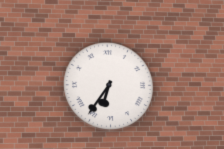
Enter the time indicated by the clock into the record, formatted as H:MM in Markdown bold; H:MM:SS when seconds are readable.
**6:36**
